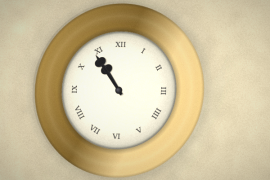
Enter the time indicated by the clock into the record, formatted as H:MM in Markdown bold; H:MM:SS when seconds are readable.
**10:54**
